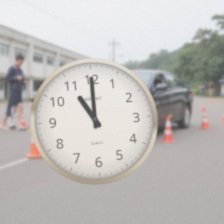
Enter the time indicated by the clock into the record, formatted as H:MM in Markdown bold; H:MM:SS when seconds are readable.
**11:00**
